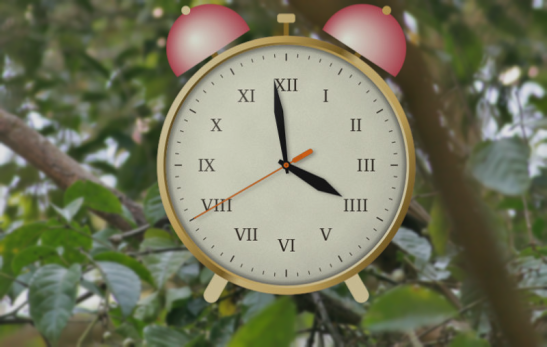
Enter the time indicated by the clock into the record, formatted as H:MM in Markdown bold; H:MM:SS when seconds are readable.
**3:58:40**
